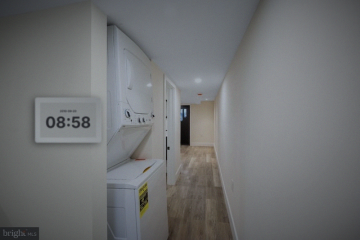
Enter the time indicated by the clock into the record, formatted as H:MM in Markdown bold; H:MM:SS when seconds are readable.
**8:58**
